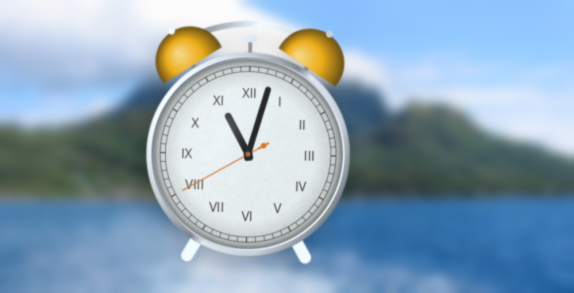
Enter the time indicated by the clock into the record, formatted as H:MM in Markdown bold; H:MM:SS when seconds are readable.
**11:02:40**
